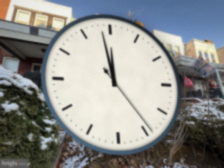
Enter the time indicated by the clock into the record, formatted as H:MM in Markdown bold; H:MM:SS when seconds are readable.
**11:58:24**
